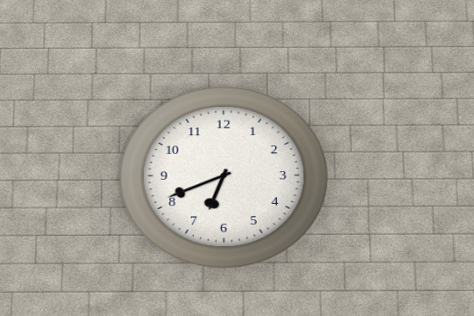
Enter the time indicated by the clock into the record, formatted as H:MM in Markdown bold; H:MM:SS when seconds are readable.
**6:41**
